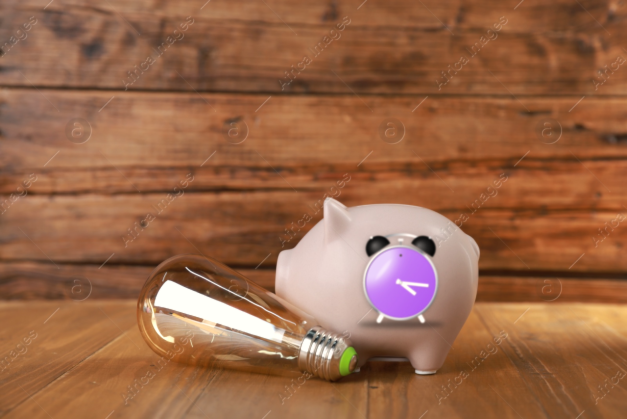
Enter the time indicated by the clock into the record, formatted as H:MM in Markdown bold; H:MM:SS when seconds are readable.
**4:16**
